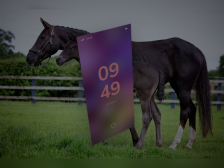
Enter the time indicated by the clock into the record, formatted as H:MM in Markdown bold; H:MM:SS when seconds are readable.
**9:49**
